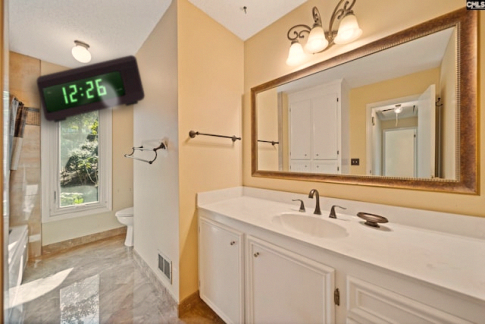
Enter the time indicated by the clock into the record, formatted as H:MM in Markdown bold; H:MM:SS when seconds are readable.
**12:26**
